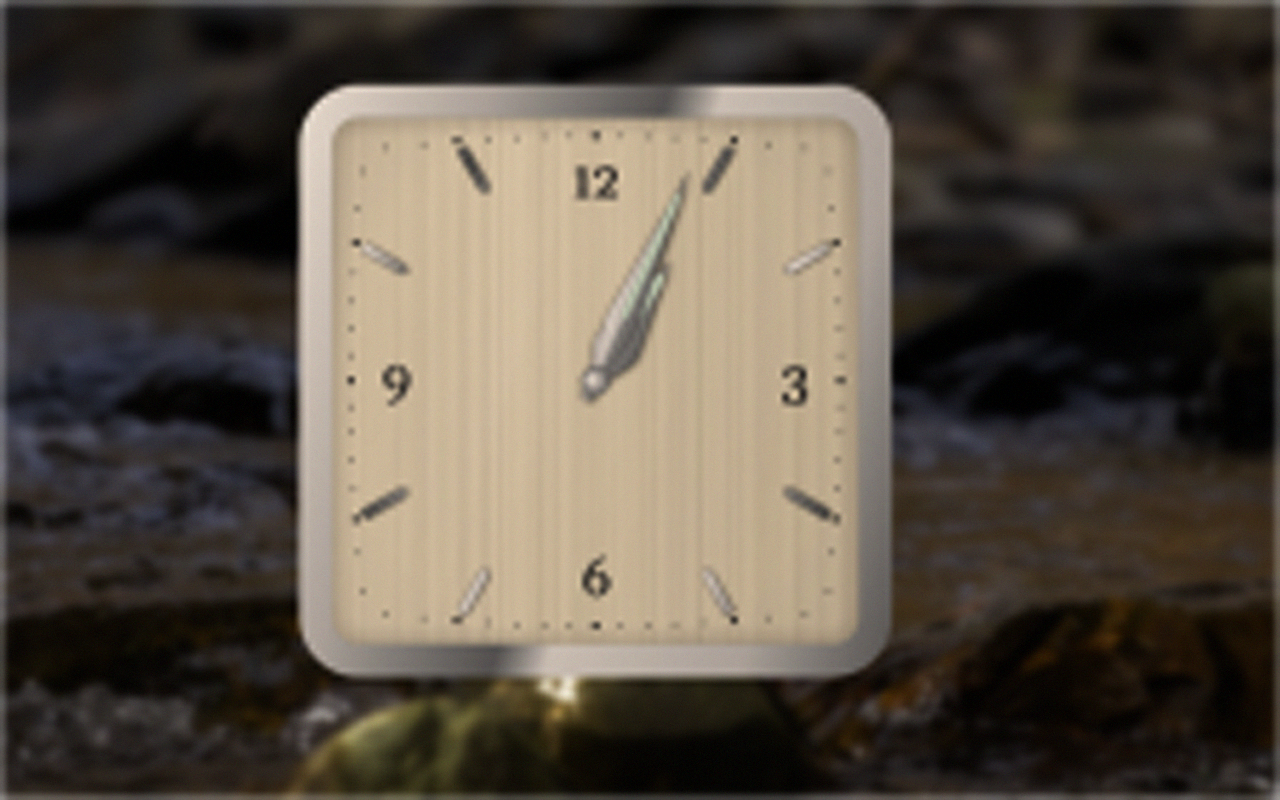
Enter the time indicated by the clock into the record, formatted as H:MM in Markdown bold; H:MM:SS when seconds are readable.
**1:04**
